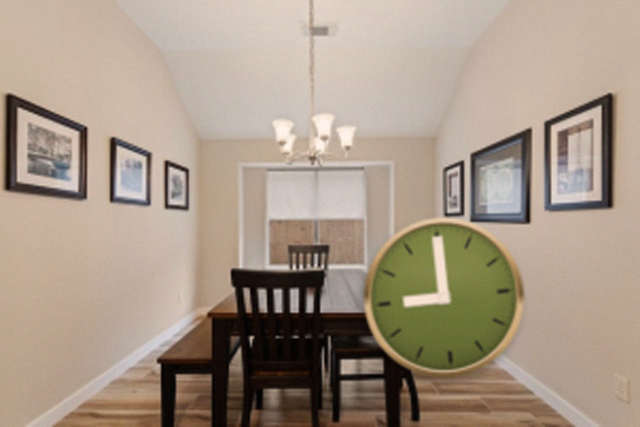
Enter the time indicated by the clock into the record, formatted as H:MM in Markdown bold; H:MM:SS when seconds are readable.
**9:00**
